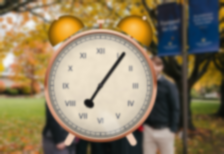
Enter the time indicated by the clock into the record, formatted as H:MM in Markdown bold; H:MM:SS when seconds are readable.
**7:06**
